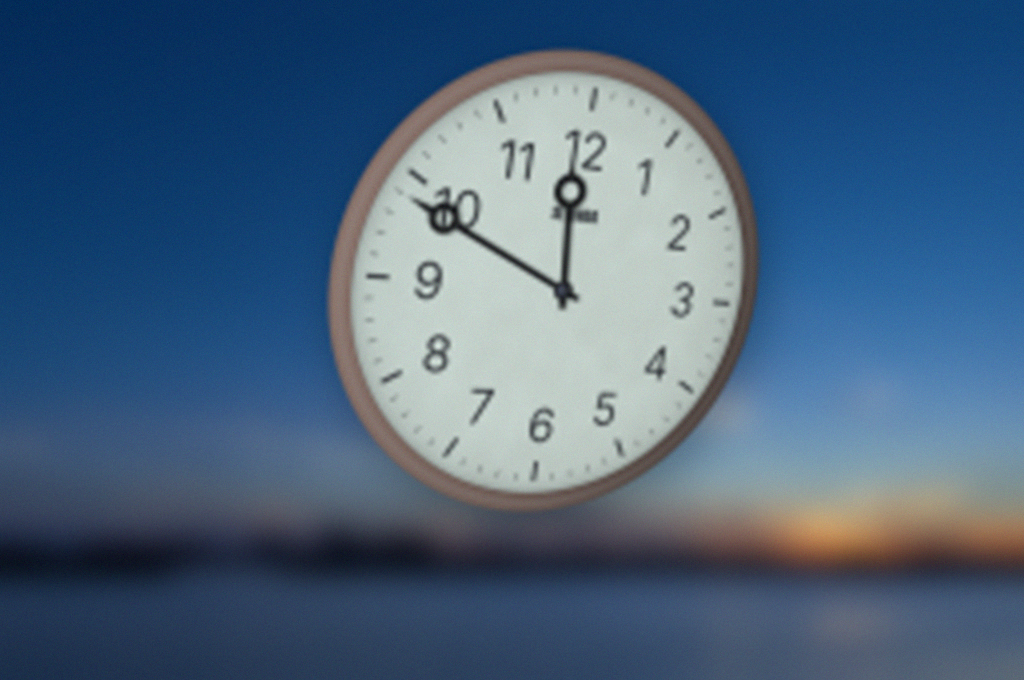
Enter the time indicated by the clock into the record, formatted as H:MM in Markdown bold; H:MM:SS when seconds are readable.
**11:49**
